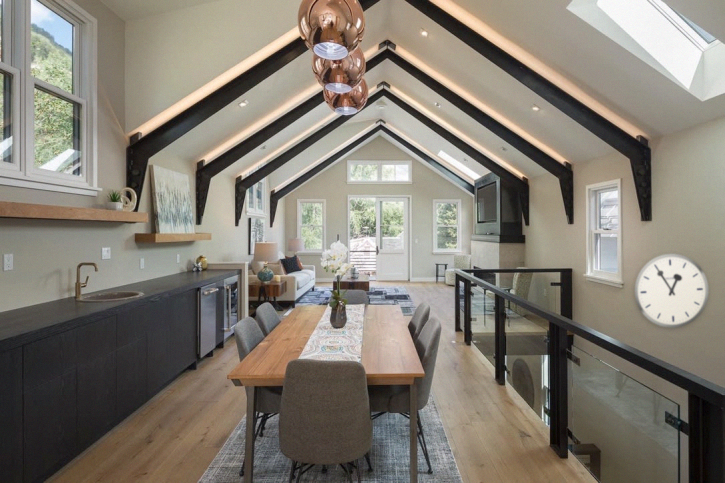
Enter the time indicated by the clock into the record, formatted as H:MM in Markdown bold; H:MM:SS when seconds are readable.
**12:55**
